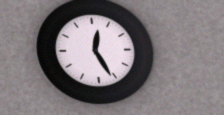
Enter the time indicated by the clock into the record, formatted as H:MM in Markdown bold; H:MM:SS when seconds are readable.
**12:26**
